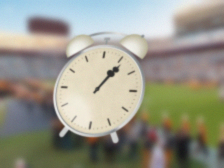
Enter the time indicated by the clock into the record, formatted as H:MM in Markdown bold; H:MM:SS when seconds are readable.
**1:06**
